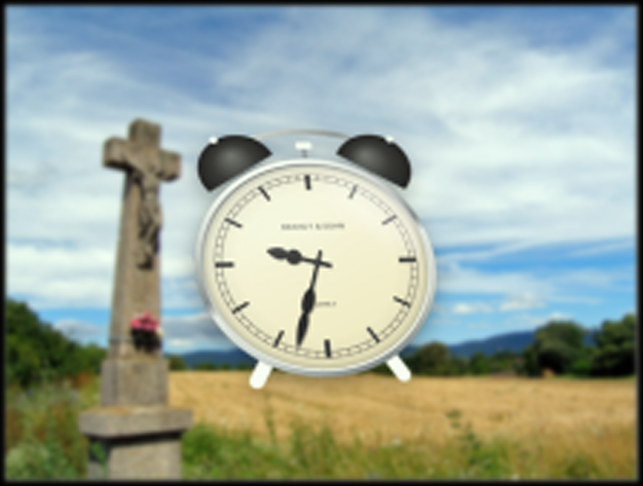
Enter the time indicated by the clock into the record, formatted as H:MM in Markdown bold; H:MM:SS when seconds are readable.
**9:33**
